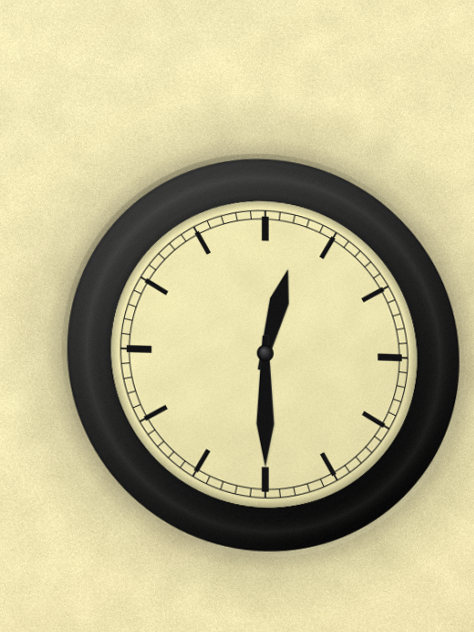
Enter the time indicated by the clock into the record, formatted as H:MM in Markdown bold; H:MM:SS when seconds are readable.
**12:30**
